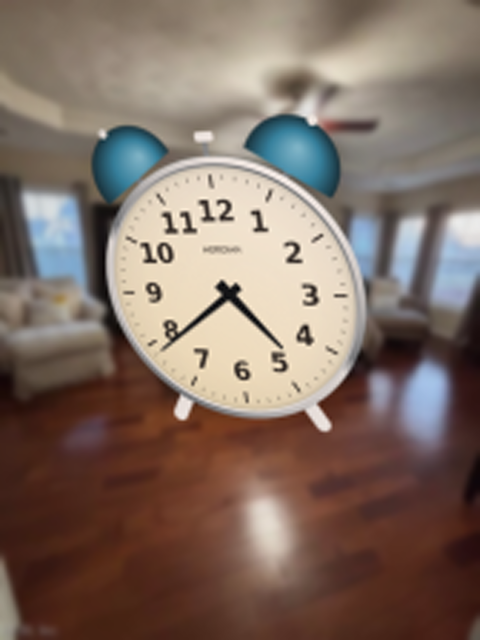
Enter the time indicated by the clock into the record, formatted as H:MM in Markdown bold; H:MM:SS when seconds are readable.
**4:39**
